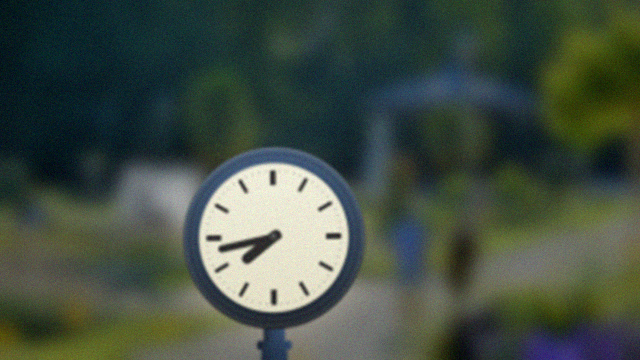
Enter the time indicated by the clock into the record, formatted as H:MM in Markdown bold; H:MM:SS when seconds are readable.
**7:43**
